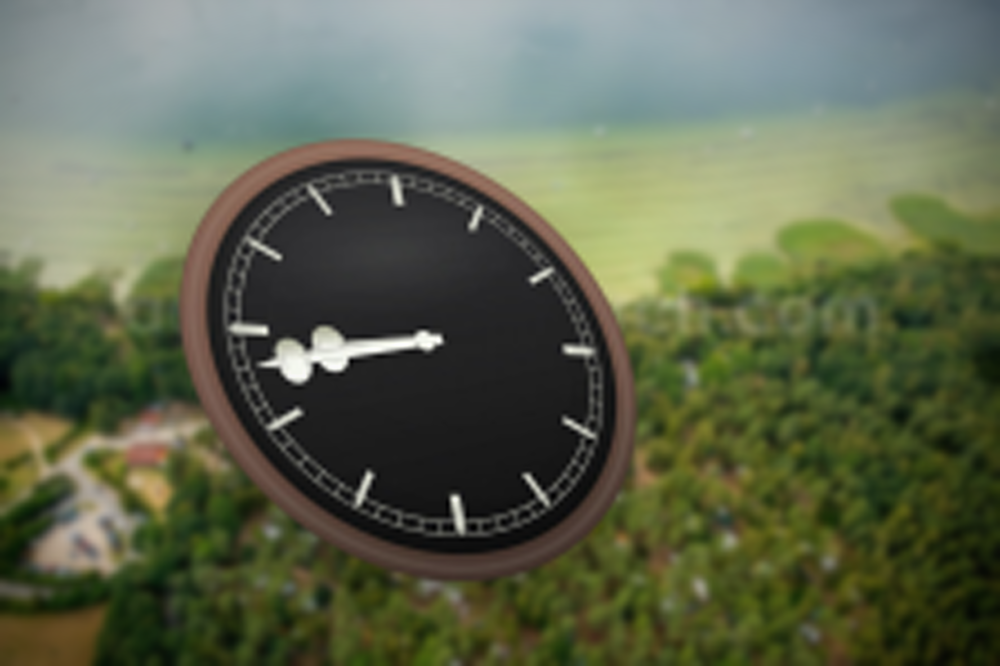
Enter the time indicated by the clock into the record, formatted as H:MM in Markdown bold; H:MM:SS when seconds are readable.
**8:43**
